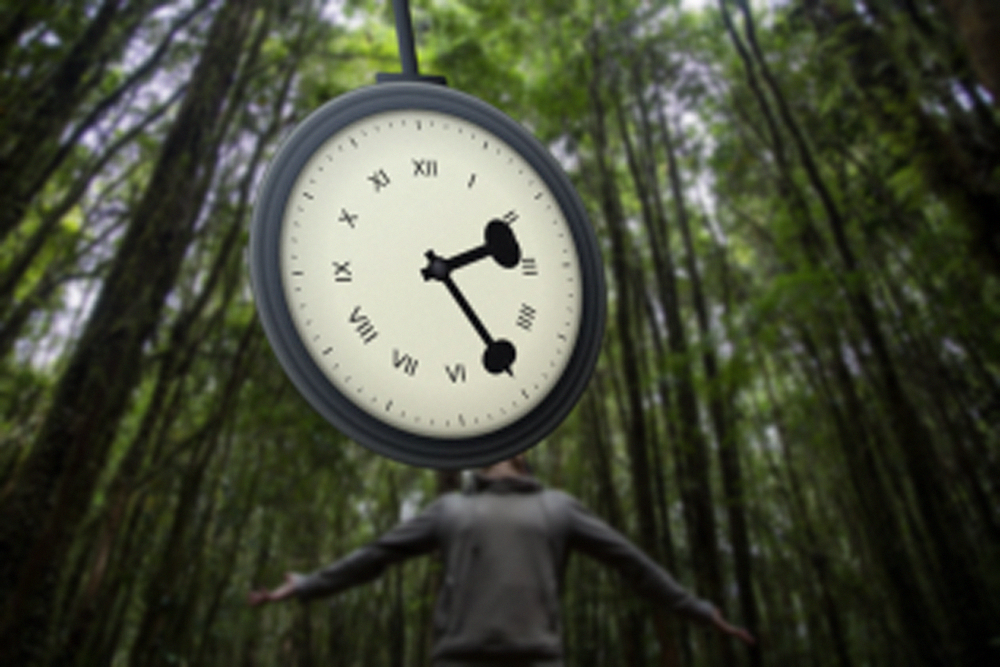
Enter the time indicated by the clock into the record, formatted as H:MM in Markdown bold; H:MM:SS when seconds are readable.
**2:25**
